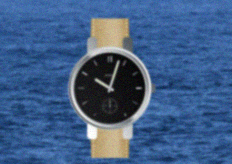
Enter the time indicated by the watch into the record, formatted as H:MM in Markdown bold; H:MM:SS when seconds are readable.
**10:03**
